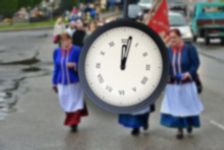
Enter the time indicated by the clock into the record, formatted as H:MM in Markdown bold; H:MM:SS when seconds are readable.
**12:02**
